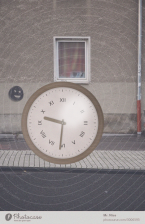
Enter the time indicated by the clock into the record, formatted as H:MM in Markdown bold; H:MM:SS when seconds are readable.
**9:31**
